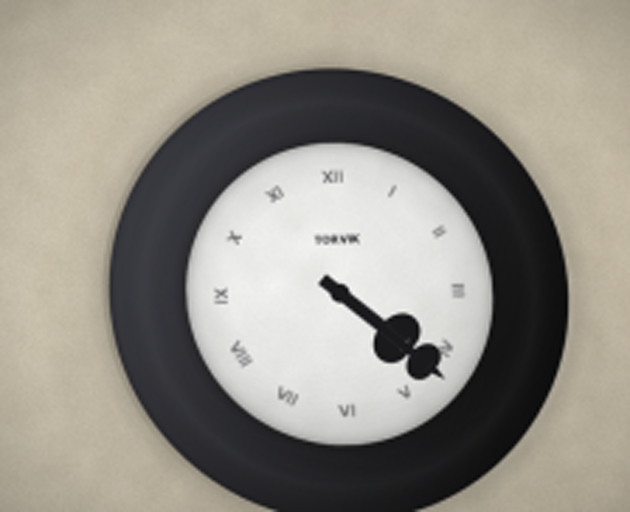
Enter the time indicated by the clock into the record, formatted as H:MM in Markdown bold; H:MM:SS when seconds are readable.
**4:22**
